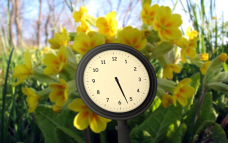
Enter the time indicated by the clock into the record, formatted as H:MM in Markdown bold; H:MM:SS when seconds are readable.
**5:27**
